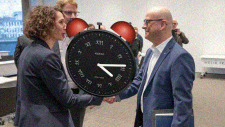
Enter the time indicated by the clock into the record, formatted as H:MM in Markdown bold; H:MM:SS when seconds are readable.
**4:14**
